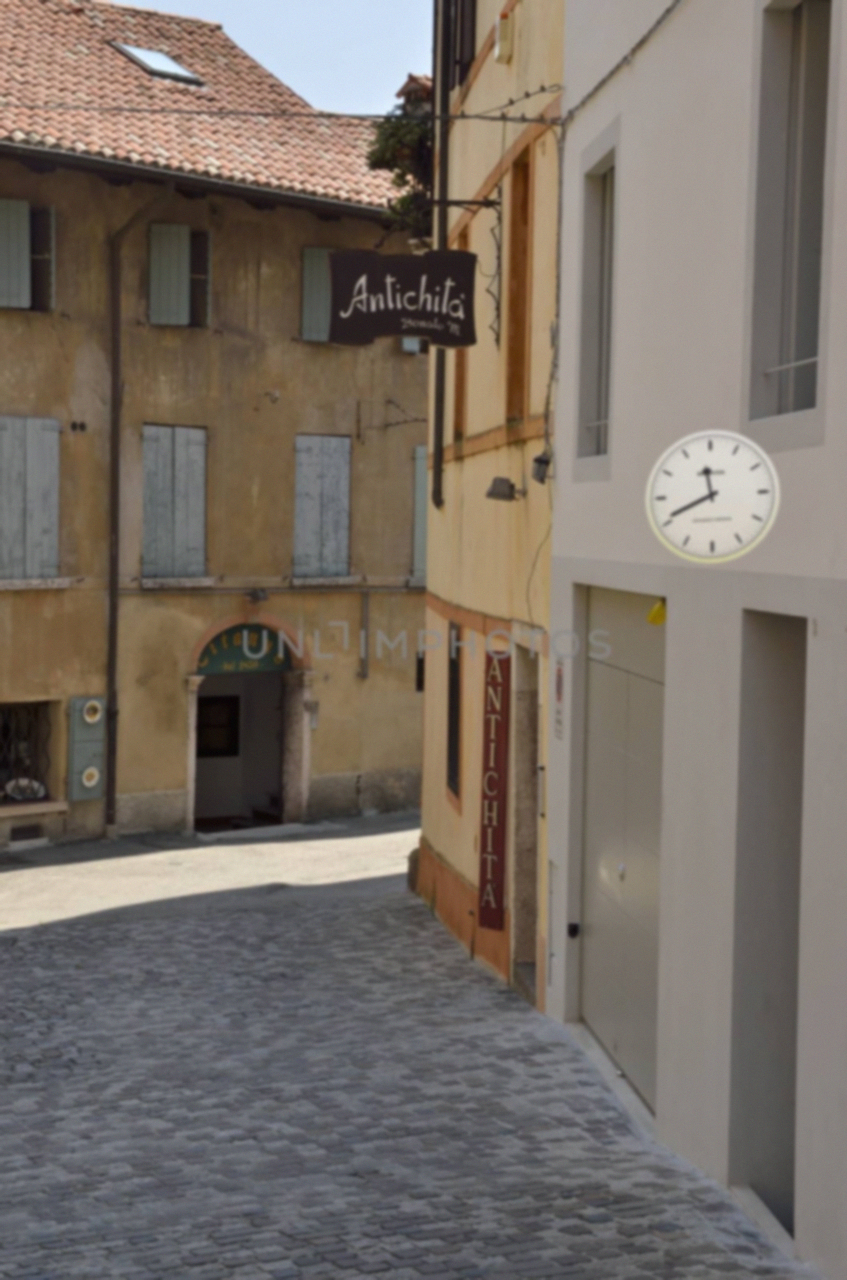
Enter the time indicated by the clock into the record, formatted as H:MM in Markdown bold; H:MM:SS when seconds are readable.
**11:41**
